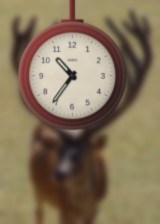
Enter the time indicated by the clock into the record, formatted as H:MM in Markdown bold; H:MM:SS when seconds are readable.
**10:36**
